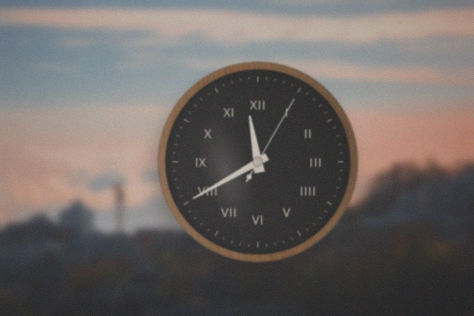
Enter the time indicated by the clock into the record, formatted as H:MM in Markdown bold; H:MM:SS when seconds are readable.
**11:40:05**
